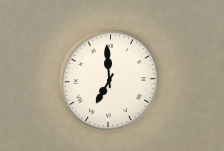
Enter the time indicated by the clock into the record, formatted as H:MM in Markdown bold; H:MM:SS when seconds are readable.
**6:59**
